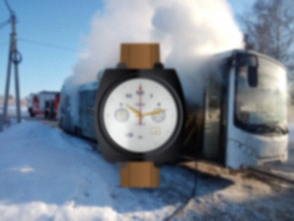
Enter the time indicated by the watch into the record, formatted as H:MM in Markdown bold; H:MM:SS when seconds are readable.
**10:13**
